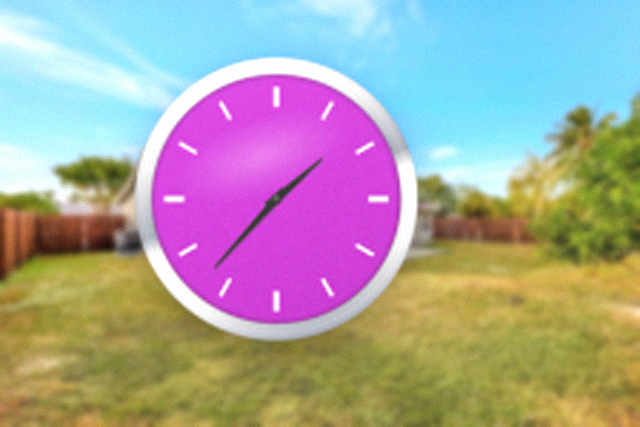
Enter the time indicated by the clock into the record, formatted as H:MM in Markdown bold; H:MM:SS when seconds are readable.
**1:37**
